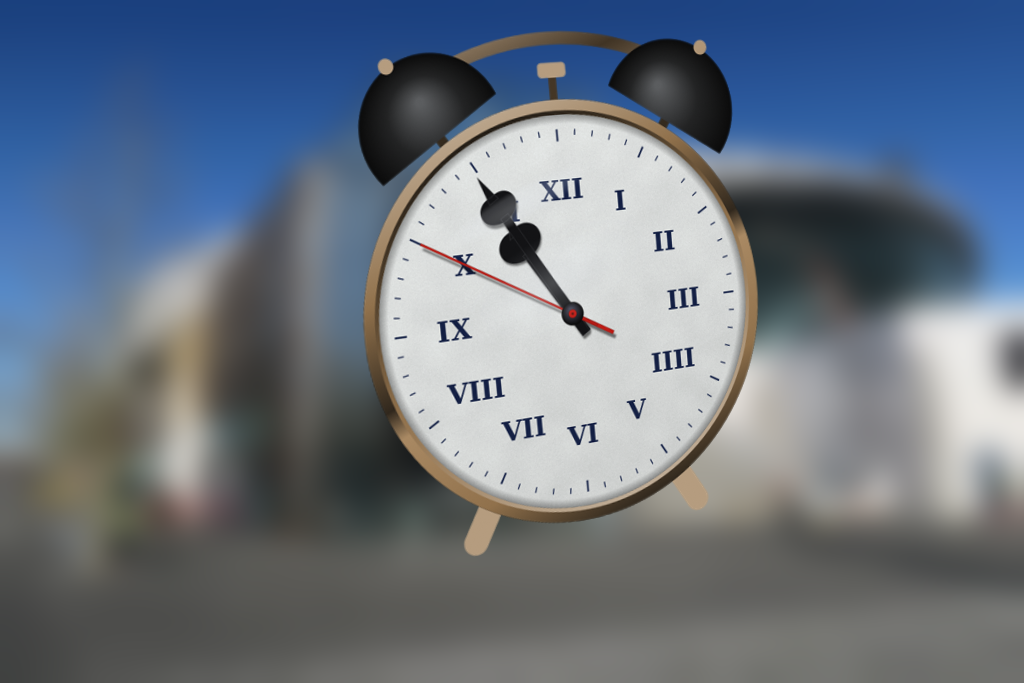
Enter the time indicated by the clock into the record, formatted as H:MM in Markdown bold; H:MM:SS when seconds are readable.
**10:54:50**
